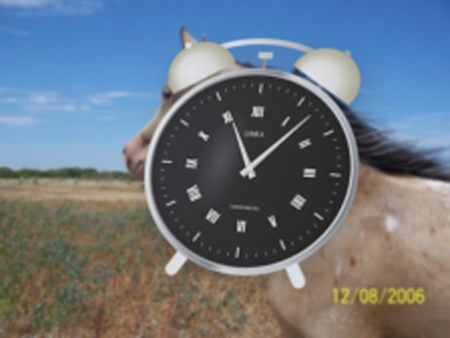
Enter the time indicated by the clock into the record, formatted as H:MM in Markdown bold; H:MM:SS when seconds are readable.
**11:07**
